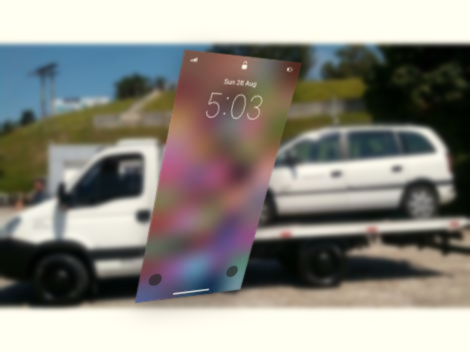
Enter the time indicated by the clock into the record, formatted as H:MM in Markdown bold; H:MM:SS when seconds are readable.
**5:03**
